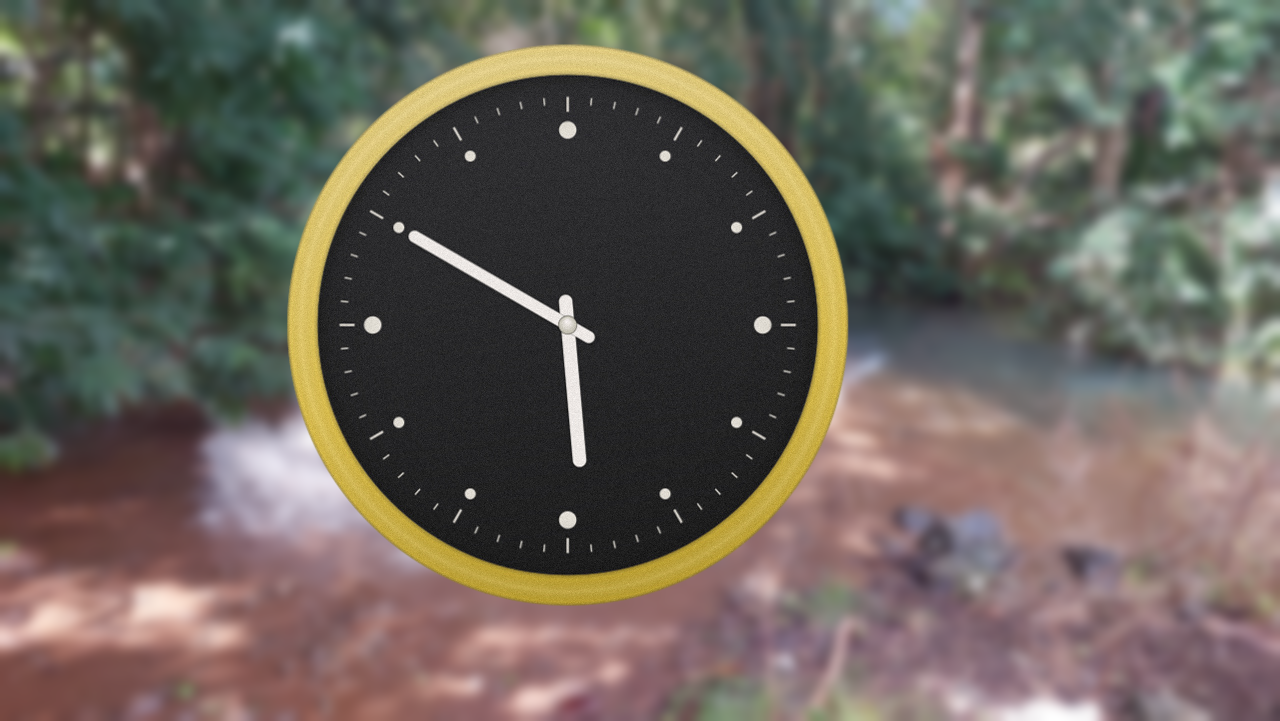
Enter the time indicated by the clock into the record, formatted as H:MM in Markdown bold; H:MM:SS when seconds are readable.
**5:50**
